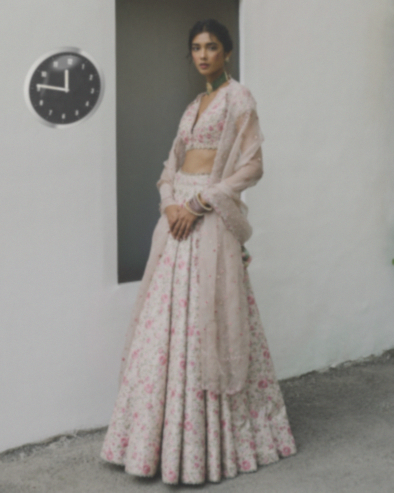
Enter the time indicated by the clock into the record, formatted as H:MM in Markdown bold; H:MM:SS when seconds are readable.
**11:46**
